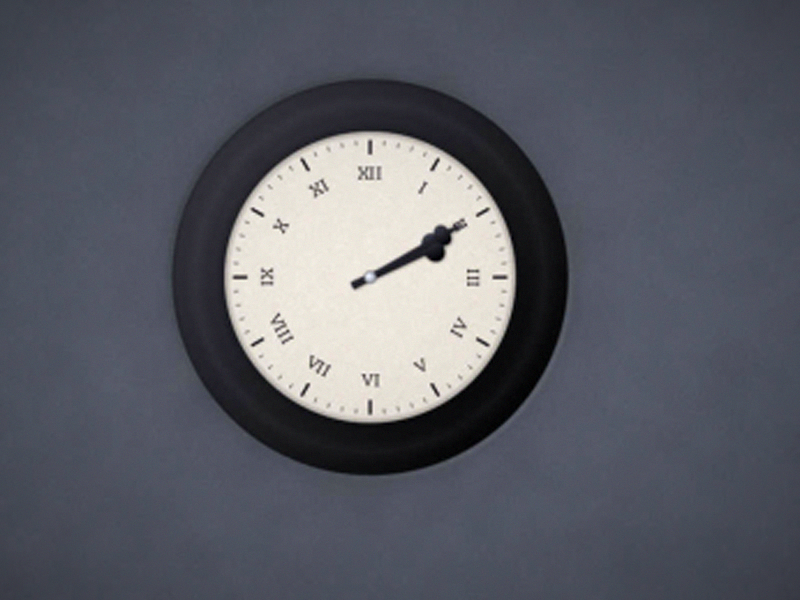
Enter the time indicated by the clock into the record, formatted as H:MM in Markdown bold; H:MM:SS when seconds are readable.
**2:10**
